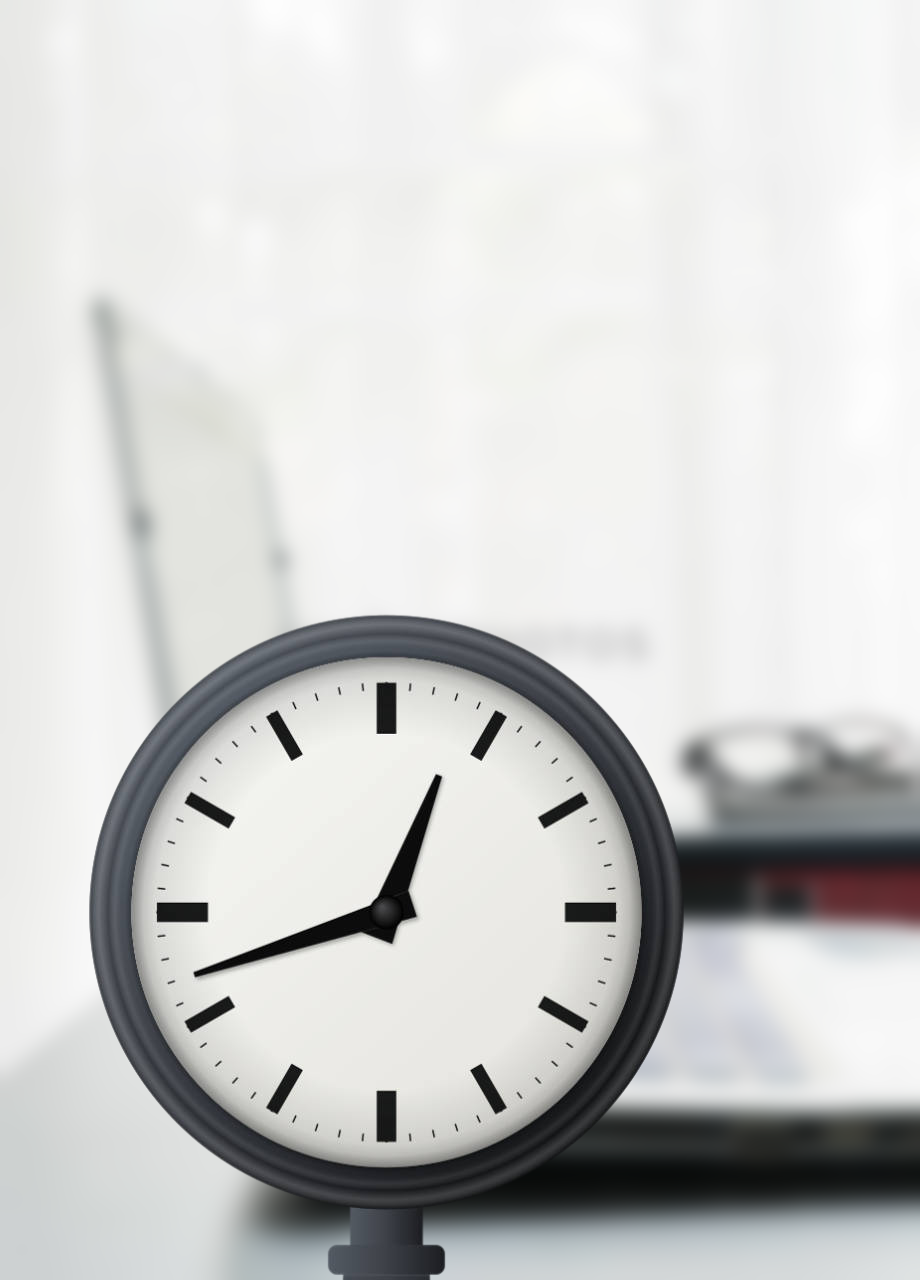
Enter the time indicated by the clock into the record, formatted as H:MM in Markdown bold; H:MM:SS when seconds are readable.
**12:42**
